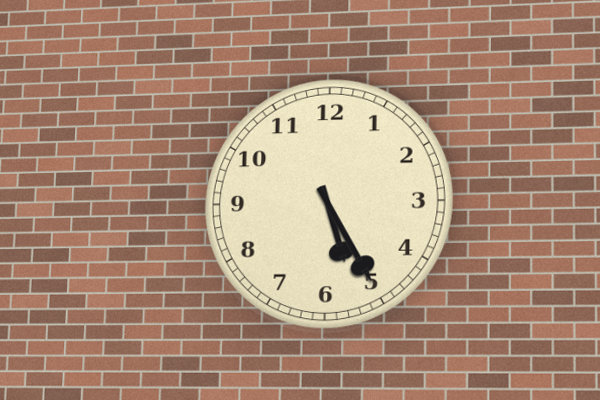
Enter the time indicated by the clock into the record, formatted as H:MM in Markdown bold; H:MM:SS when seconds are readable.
**5:25**
